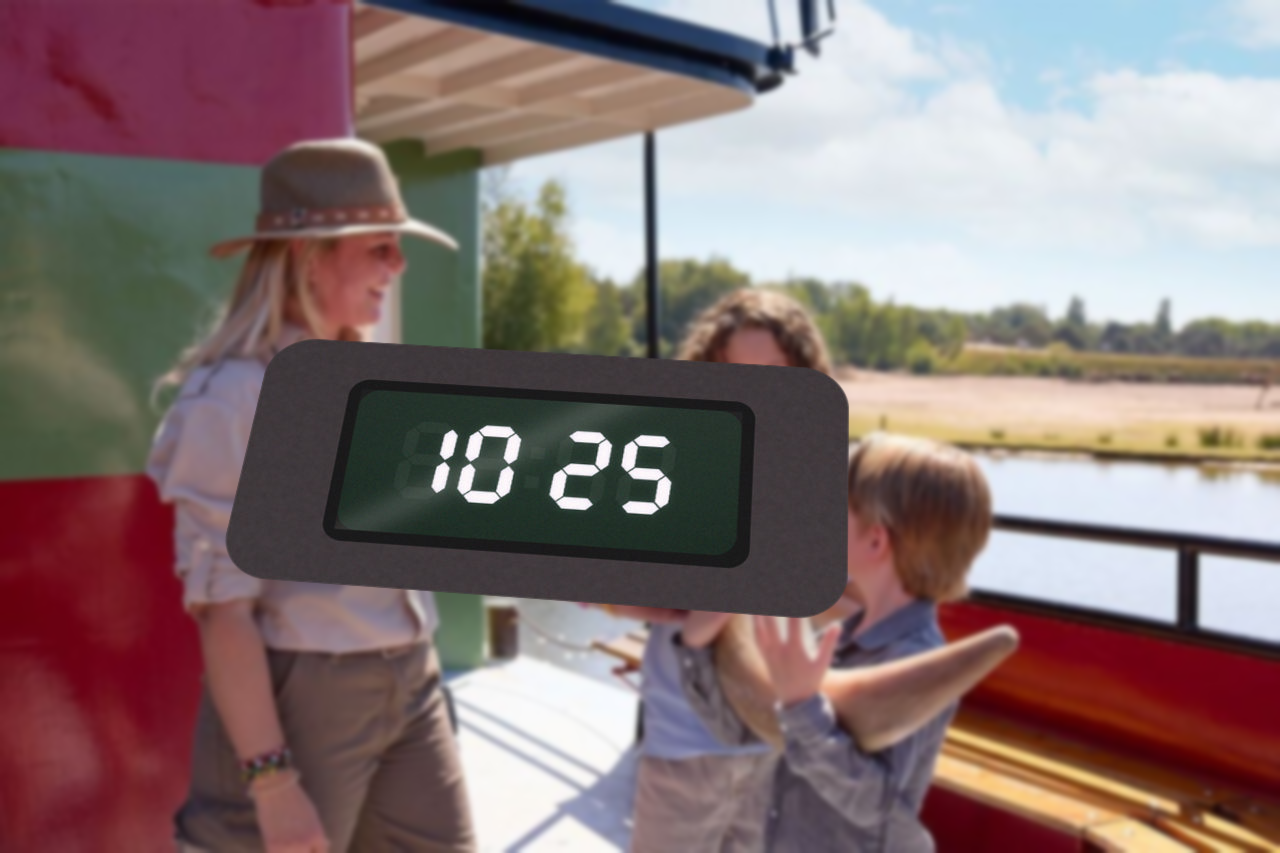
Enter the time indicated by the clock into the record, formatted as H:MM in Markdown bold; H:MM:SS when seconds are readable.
**10:25**
